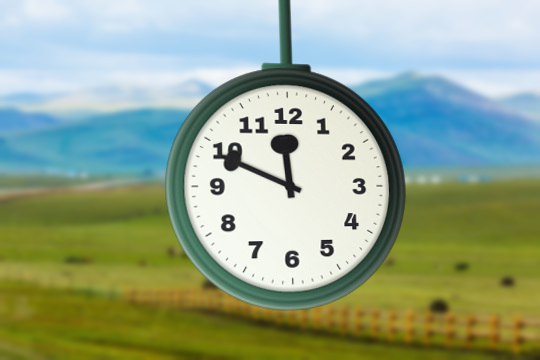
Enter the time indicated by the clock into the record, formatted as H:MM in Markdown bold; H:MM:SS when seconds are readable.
**11:49**
